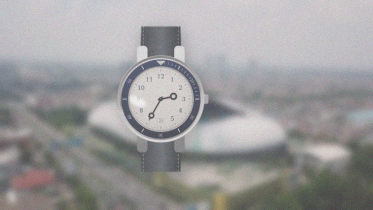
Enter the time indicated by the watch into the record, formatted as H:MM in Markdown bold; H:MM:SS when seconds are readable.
**2:35**
